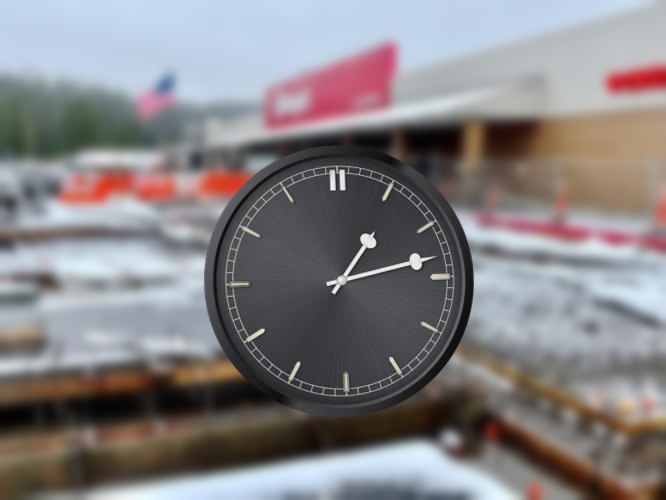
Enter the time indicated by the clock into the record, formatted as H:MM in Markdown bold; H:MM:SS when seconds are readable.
**1:13**
